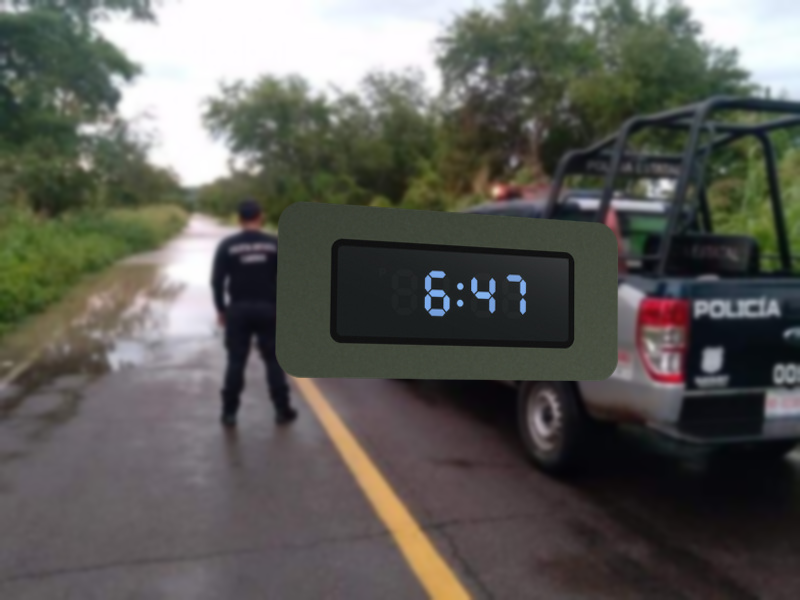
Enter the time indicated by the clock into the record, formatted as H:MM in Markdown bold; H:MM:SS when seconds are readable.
**6:47**
